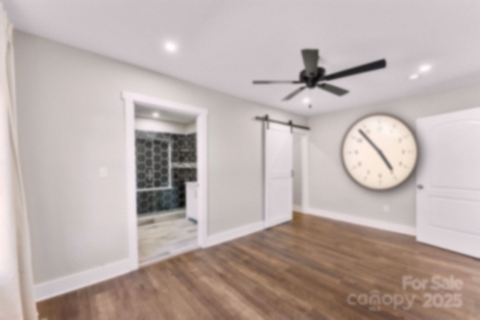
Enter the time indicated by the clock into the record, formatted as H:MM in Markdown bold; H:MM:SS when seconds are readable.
**4:53**
